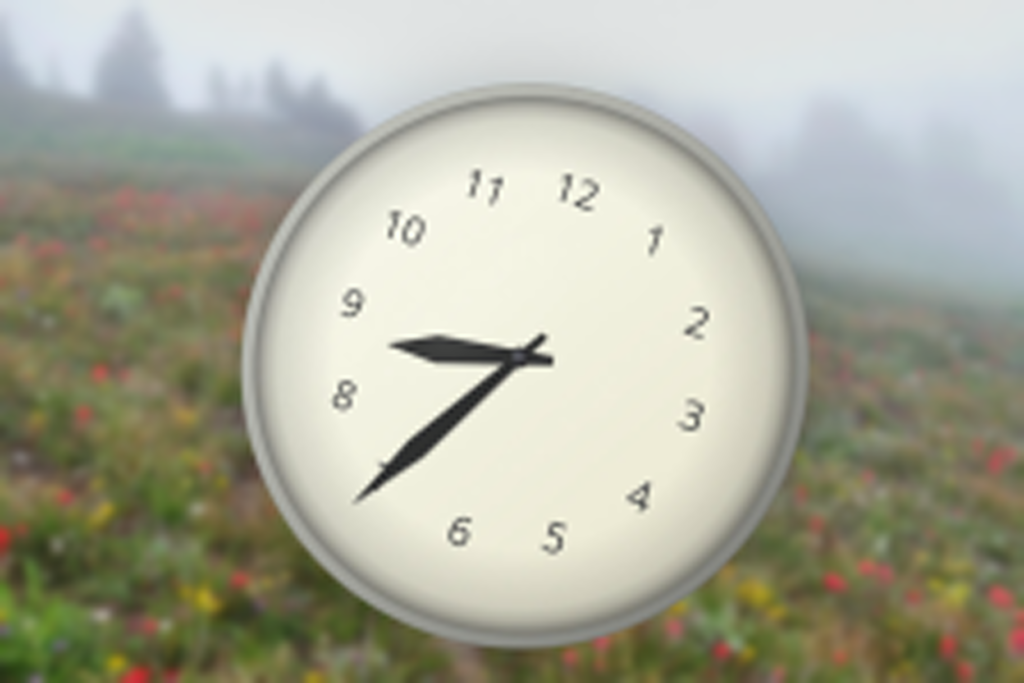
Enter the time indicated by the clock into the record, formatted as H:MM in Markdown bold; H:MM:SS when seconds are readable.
**8:35**
